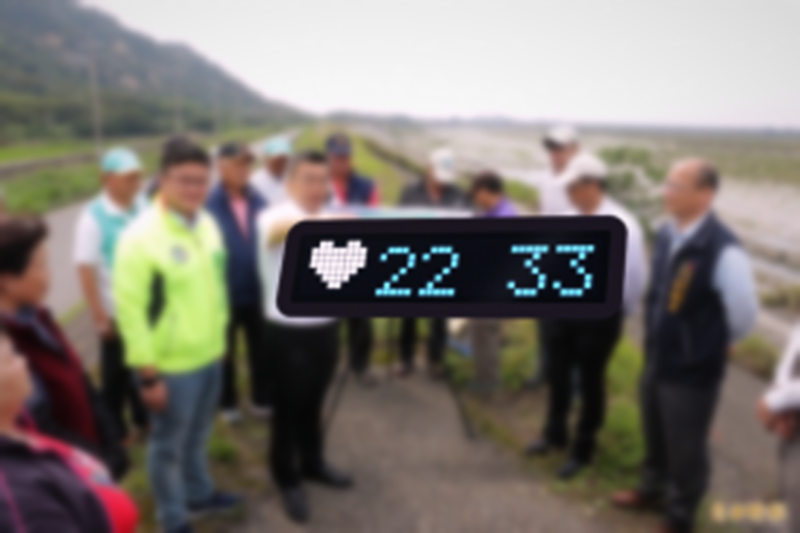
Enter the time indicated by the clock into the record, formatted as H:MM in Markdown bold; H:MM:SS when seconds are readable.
**22:33**
